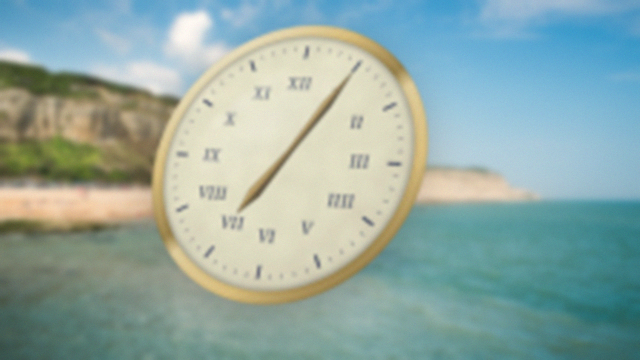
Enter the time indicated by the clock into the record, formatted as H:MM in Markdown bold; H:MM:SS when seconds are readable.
**7:05**
